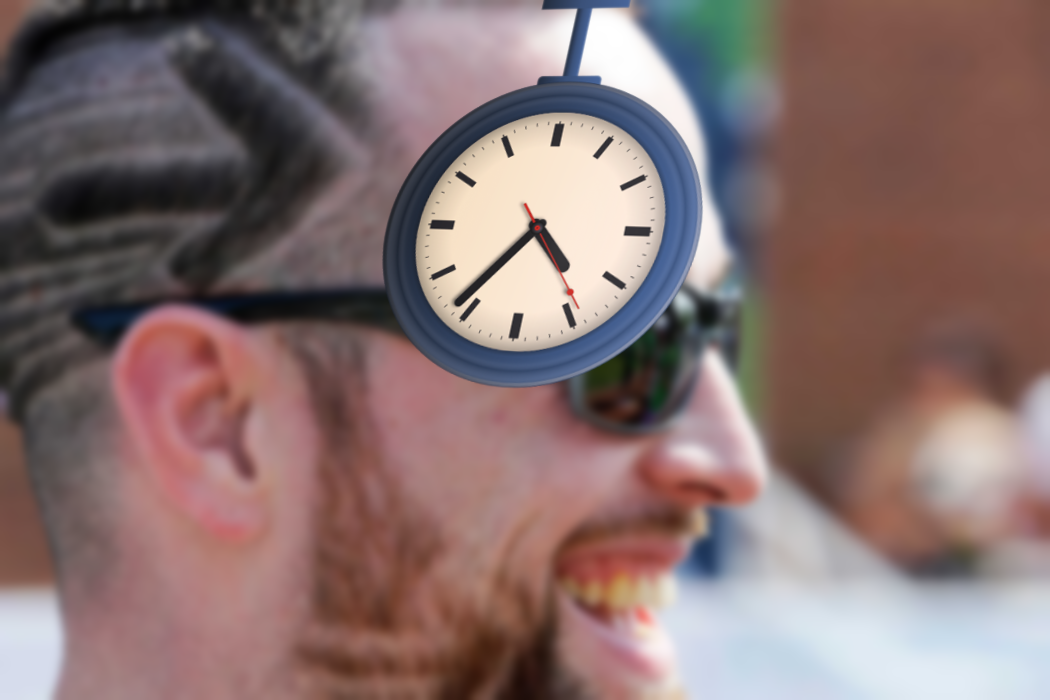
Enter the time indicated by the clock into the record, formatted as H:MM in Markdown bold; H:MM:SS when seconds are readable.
**4:36:24**
